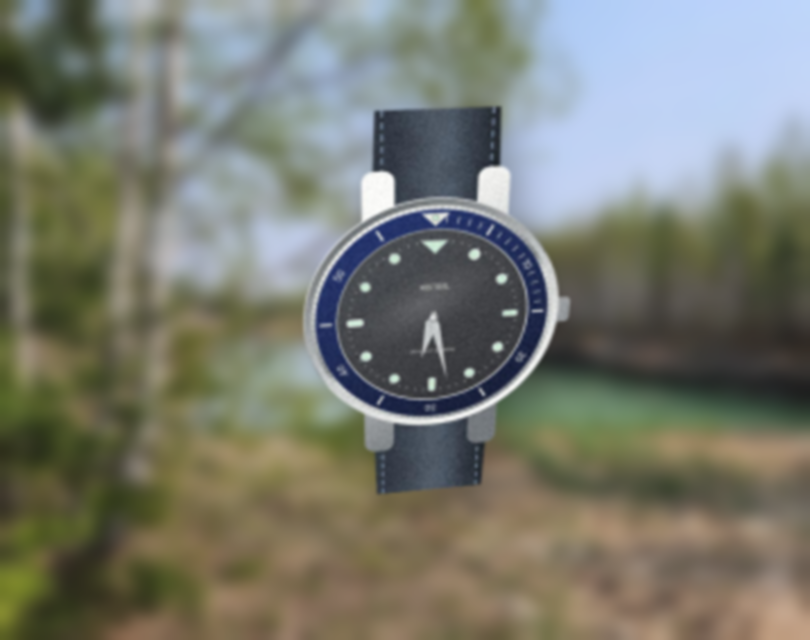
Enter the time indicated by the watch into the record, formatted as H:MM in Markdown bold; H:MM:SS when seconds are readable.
**6:28**
